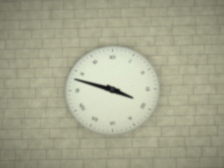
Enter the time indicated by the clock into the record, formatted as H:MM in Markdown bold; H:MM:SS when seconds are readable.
**3:48**
